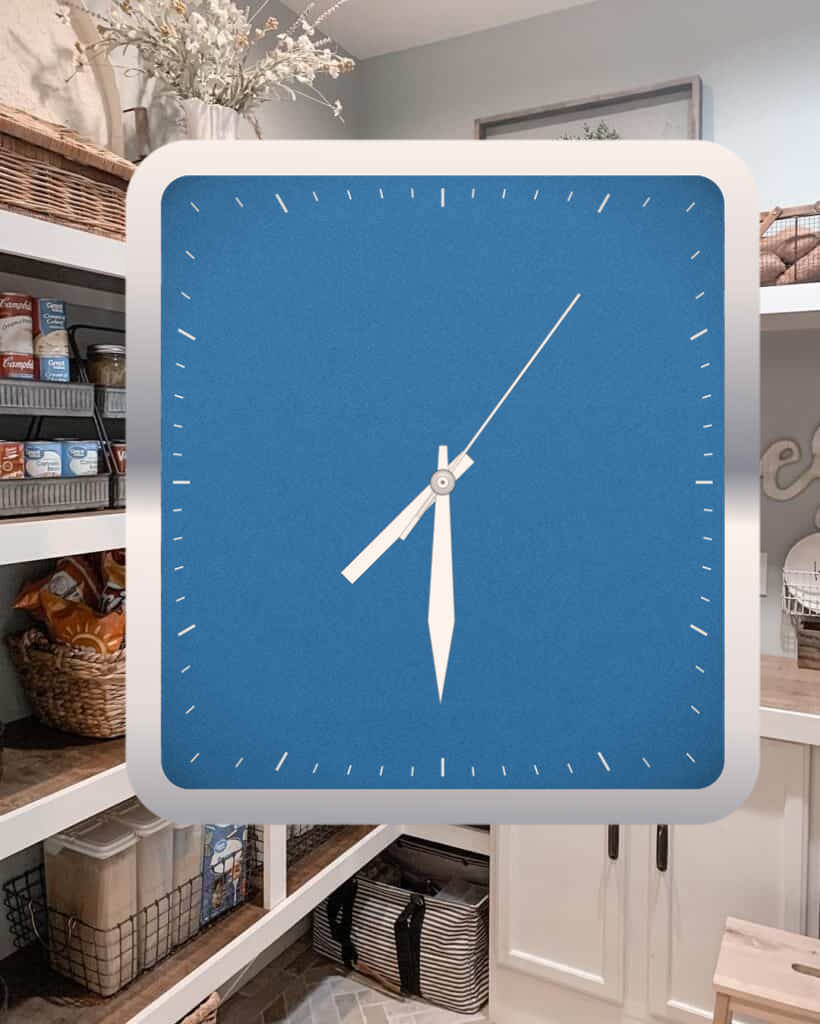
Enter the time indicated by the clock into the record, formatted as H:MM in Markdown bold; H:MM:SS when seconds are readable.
**7:30:06**
